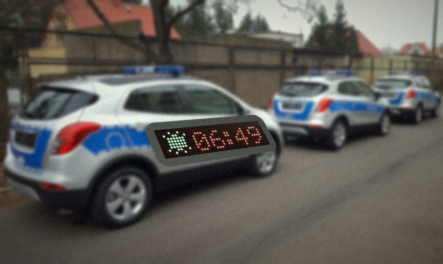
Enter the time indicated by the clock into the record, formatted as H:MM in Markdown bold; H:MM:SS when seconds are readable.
**6:49**
